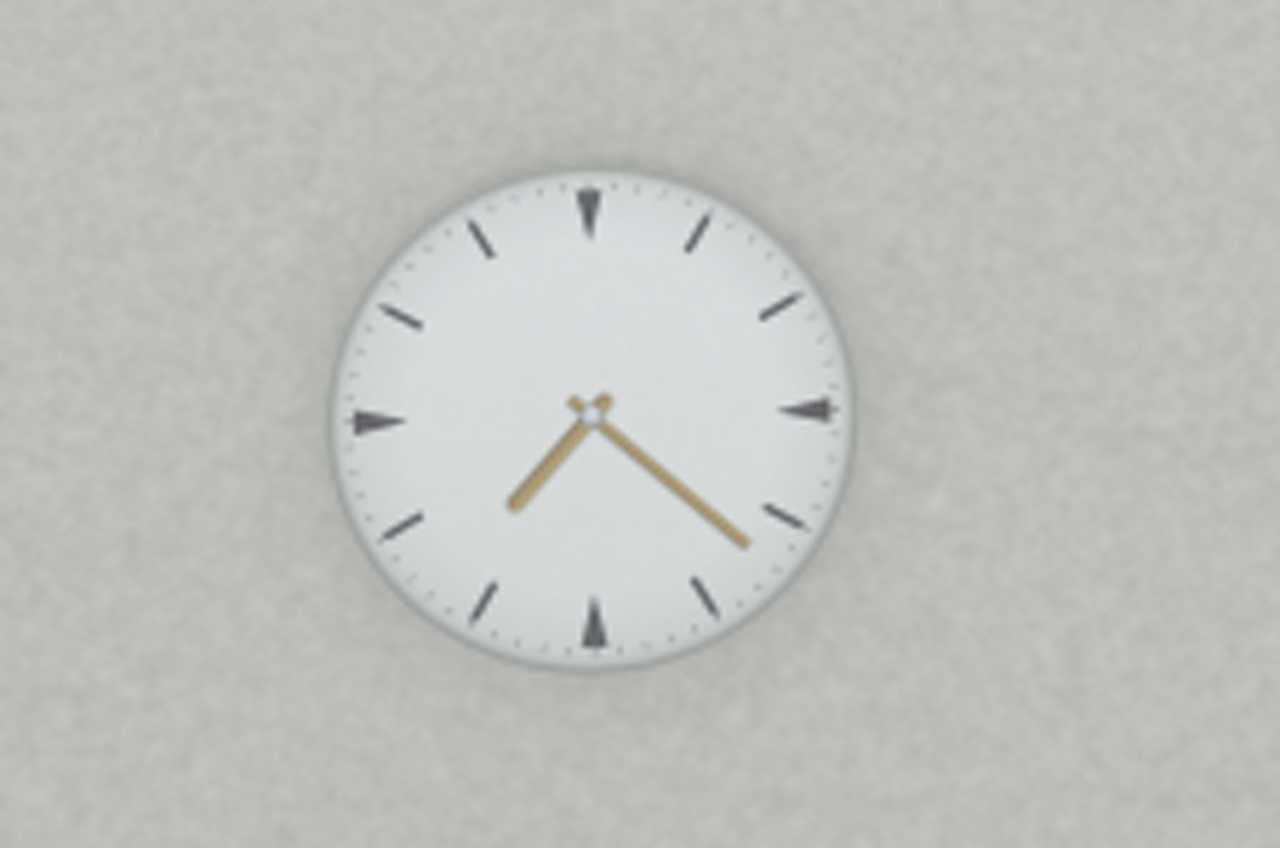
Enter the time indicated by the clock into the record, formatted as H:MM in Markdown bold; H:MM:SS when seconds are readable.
**7:22**
